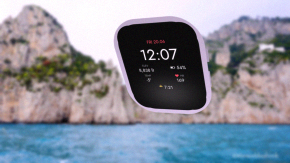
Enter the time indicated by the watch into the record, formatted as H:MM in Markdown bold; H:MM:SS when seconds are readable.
**12:07**
